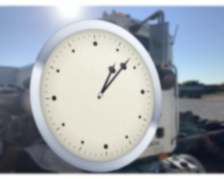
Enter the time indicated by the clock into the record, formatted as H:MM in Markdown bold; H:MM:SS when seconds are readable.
**1:08**
